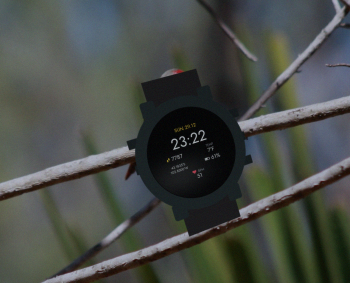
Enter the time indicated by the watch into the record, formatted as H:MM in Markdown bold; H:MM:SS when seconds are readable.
**23:22**
